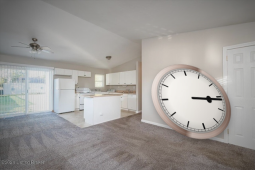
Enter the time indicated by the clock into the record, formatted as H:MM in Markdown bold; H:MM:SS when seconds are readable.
**3:16**
